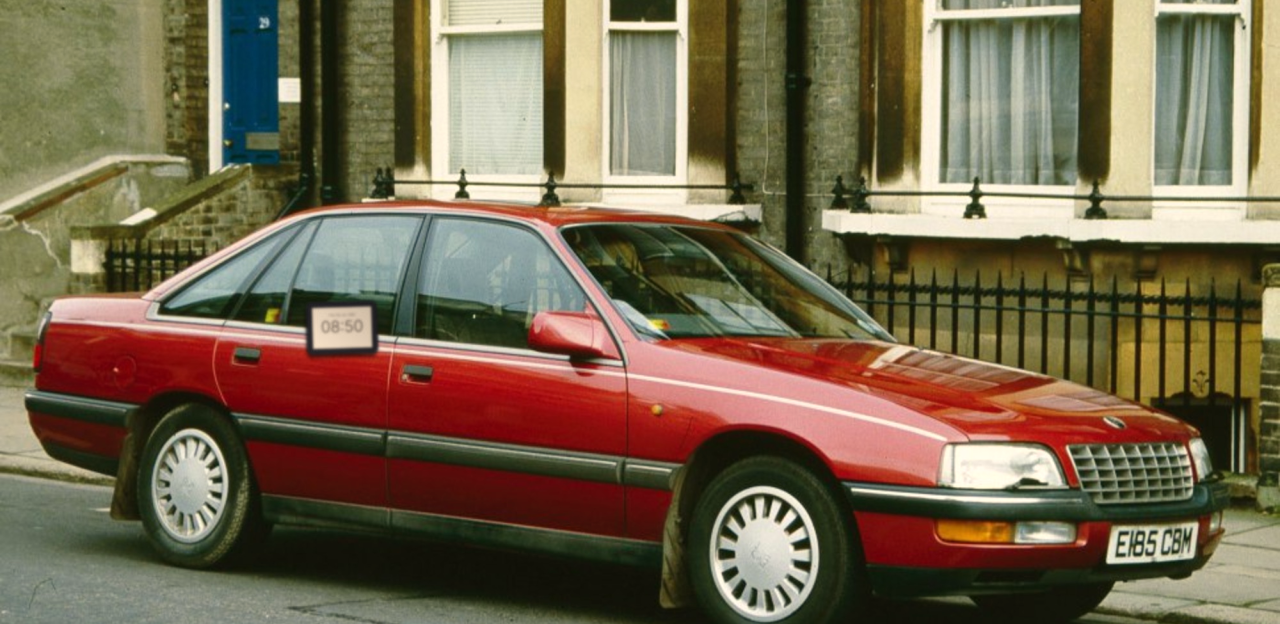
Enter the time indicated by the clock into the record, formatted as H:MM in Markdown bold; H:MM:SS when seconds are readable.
**8:50**
